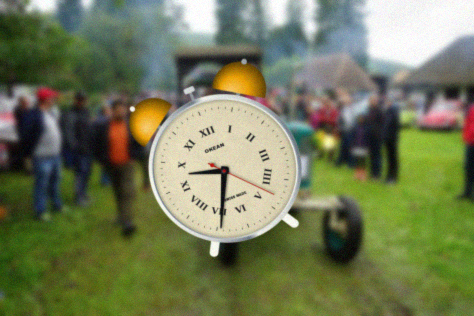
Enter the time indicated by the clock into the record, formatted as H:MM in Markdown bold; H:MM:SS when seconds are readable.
**9:34:23**
